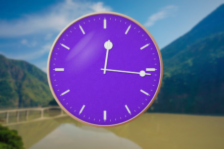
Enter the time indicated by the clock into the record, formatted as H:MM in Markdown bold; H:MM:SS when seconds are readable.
**12:16**
